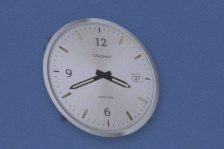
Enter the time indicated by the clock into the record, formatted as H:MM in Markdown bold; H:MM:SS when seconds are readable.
**3:41**
